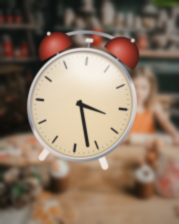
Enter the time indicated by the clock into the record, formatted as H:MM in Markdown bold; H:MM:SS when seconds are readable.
**3:27**
